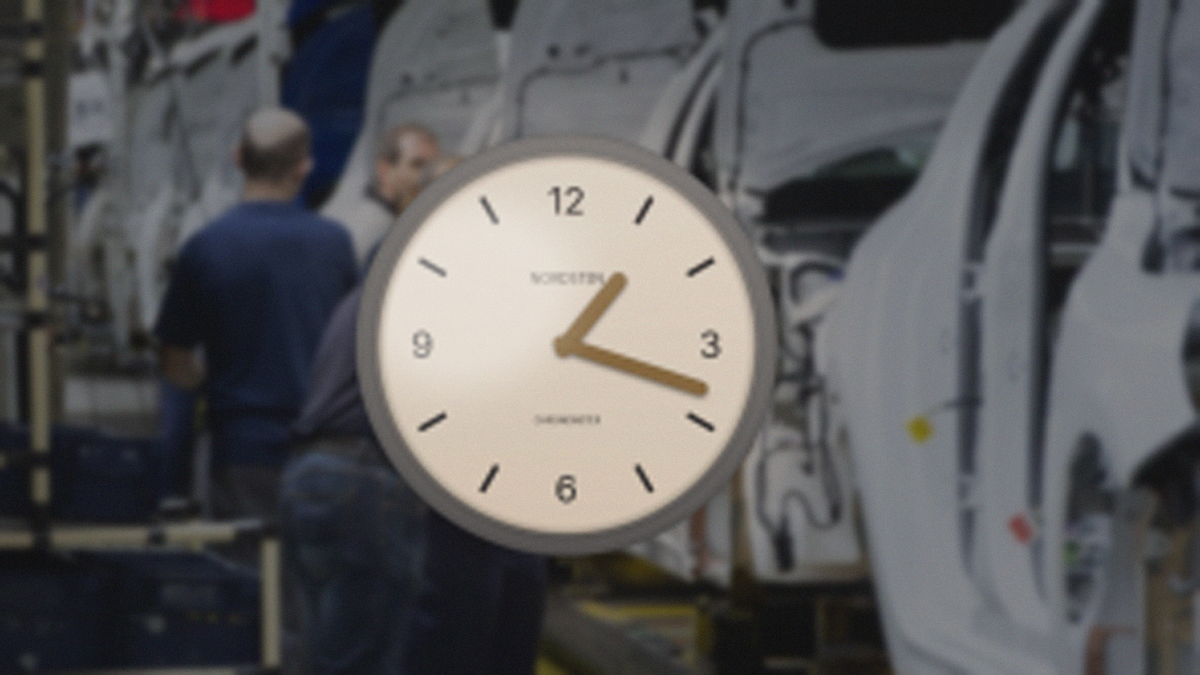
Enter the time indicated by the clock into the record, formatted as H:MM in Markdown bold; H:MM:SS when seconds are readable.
**1:18**
